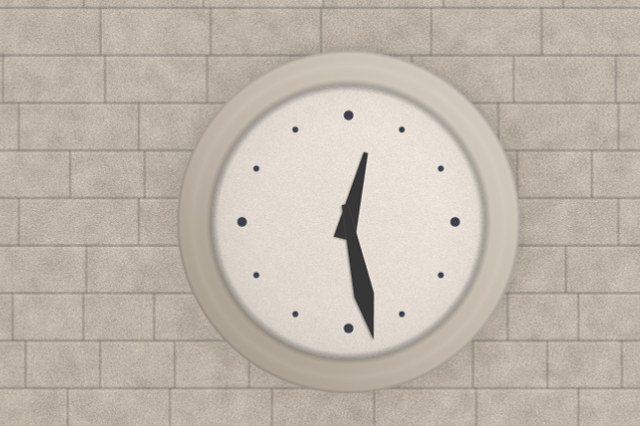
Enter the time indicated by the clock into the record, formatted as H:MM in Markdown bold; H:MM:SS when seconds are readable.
**12:28**
